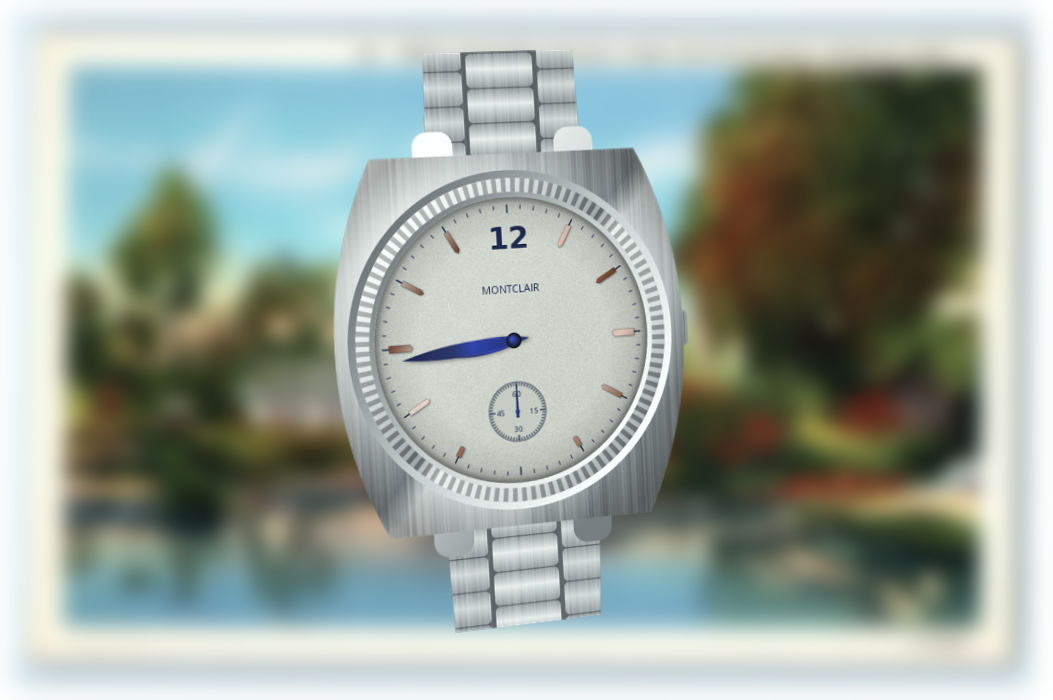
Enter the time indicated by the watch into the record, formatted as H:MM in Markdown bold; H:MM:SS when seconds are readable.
**8:44**
